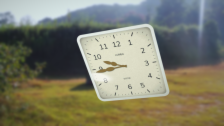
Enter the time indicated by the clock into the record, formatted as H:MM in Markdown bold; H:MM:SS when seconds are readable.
**9:44**
